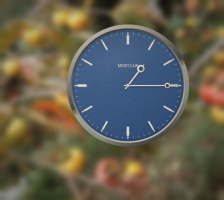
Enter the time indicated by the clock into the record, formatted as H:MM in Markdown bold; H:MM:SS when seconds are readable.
**1:15**
